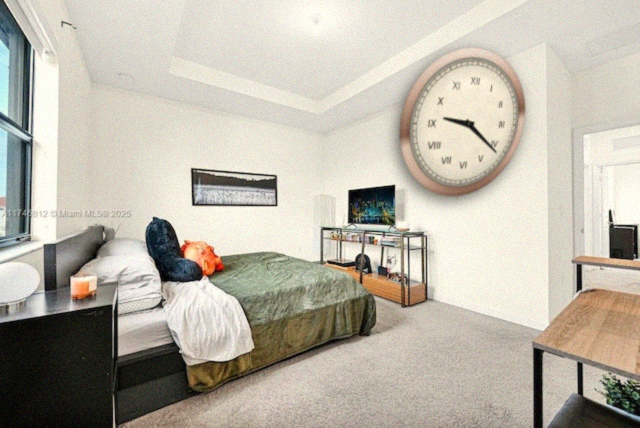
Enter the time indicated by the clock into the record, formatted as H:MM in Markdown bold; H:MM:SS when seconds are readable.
**9:21**
